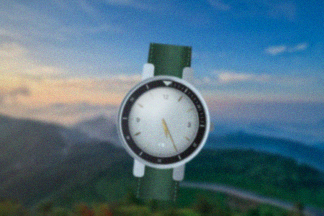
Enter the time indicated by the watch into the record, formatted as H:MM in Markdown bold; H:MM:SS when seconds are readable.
**5:25**
